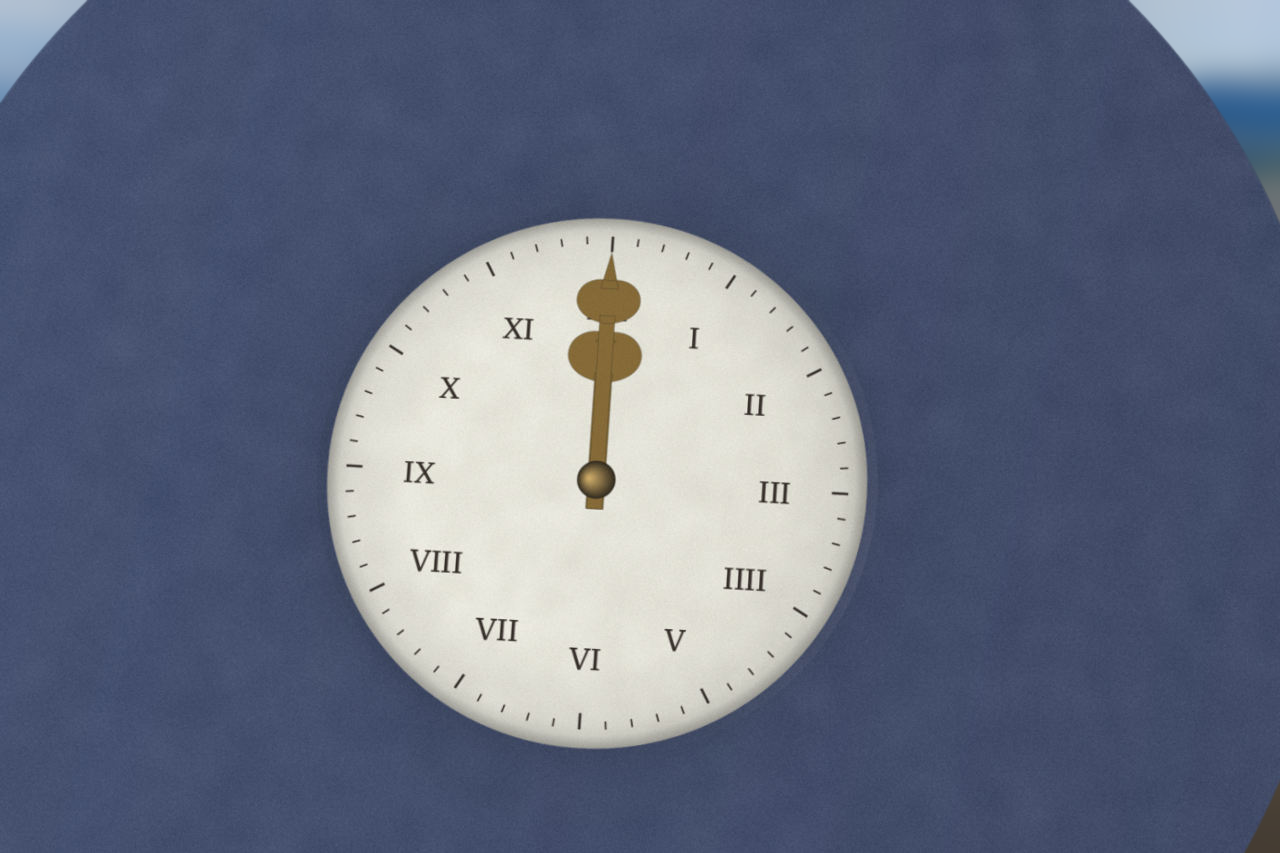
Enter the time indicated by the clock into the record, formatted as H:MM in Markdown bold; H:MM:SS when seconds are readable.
**12:00**
